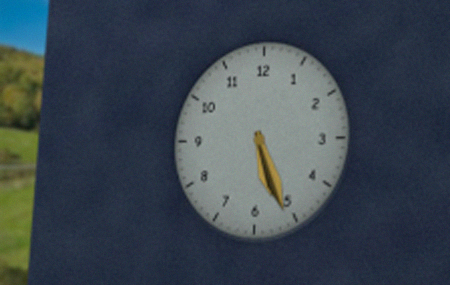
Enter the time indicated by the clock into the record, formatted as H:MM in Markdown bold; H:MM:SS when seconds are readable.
**5:26**
